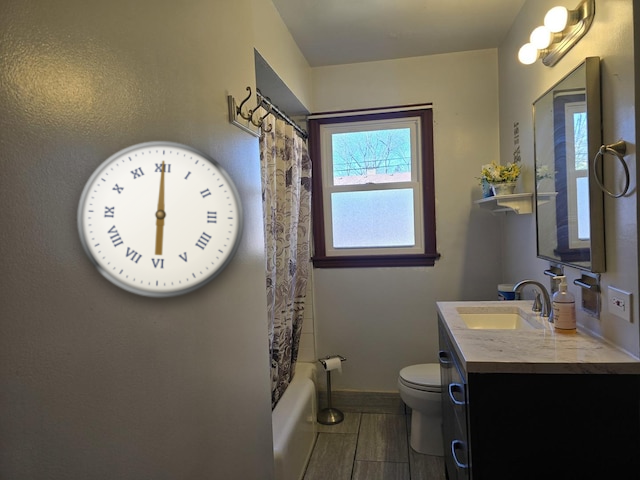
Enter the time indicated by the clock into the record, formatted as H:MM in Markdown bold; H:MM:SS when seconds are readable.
**6:00**
